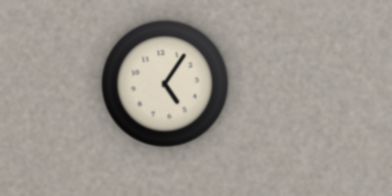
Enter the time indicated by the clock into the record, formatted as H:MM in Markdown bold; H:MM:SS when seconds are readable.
**5:07**
